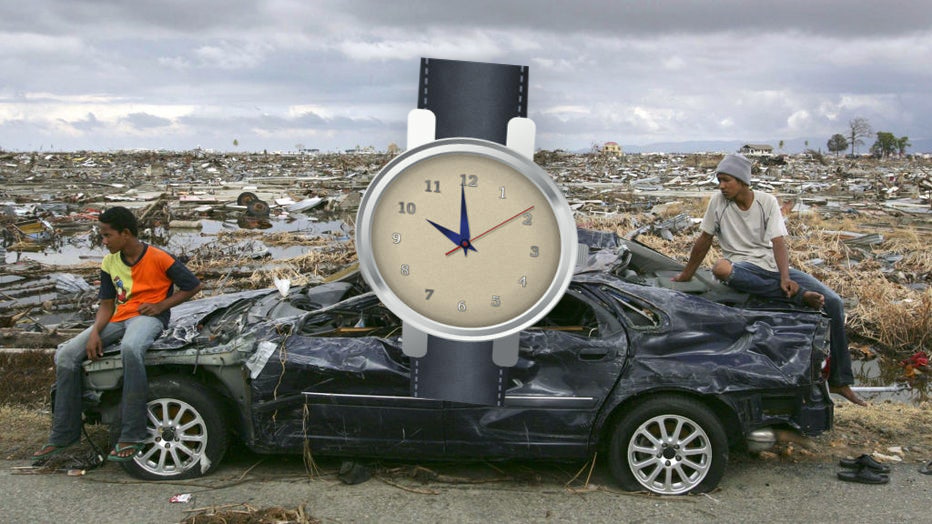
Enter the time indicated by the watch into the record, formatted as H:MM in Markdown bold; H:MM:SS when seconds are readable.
**9:59:09**
